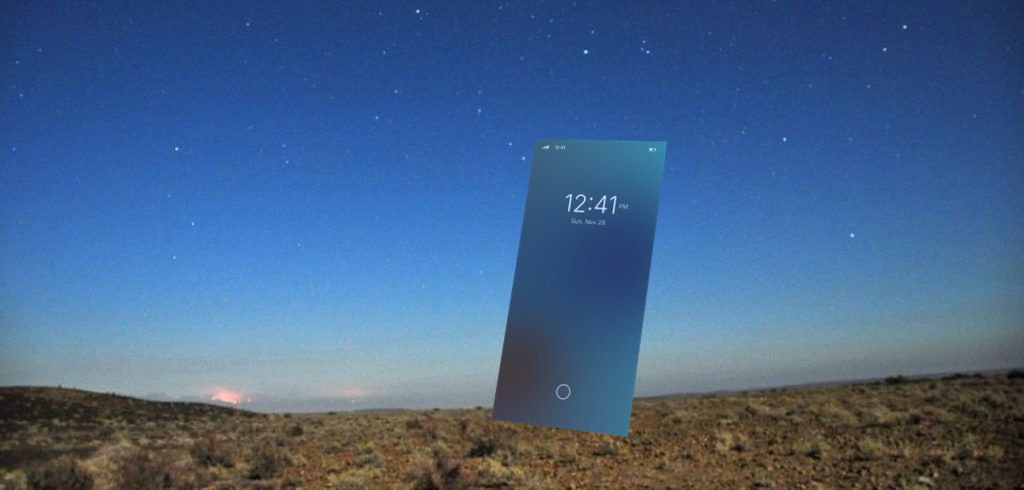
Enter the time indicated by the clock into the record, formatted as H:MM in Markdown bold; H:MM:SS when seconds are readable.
**12:41**
